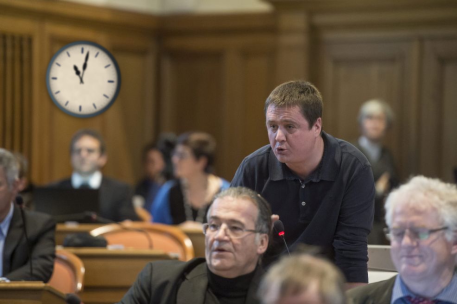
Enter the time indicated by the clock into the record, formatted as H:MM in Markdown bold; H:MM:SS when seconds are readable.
**11:02**
